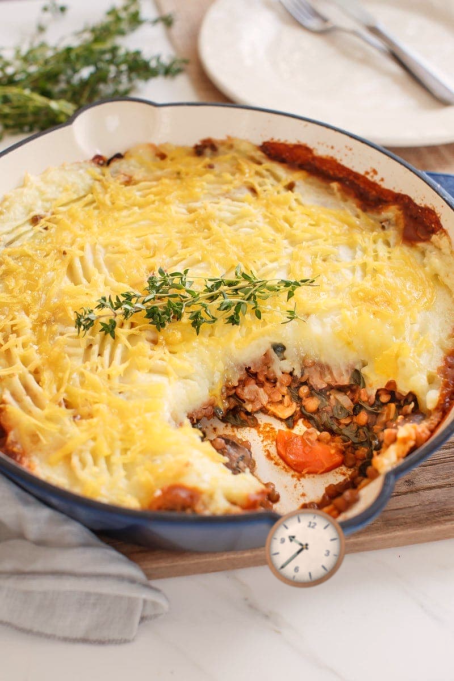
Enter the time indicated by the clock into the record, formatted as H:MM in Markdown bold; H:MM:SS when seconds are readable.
**9:35**
